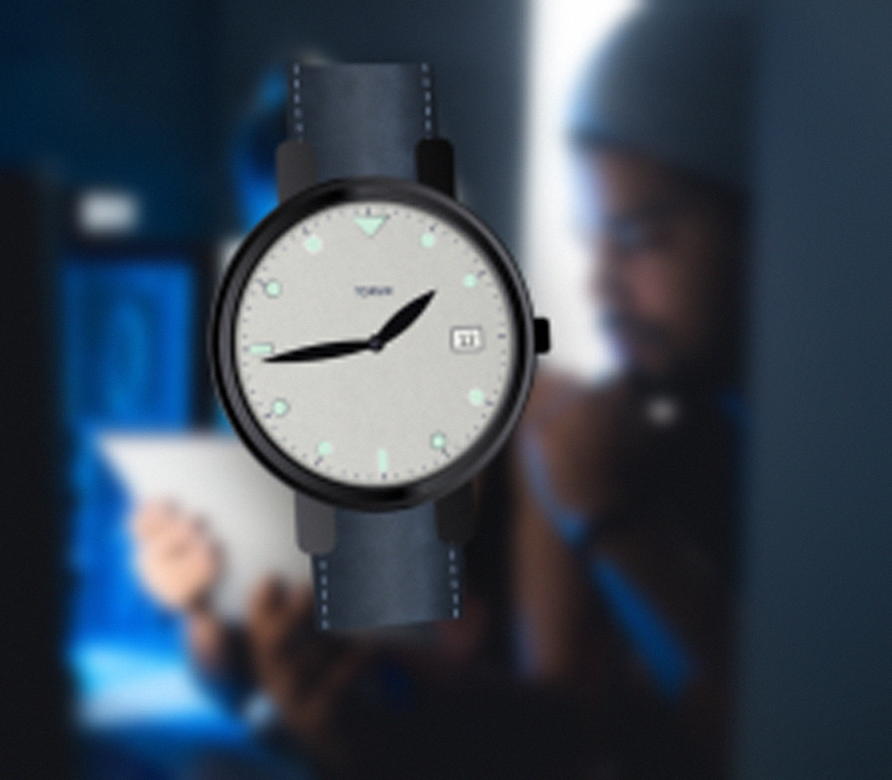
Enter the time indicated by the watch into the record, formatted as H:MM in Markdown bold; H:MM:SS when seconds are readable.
**1:44**
